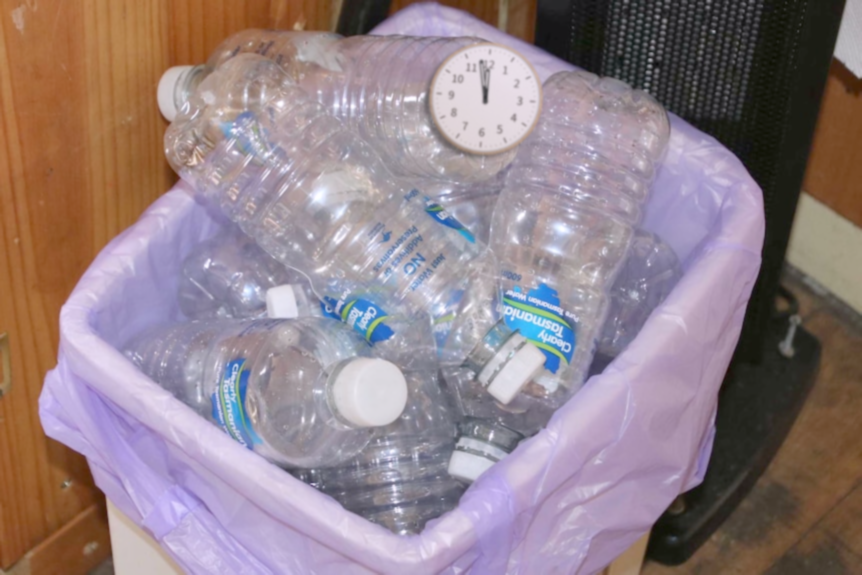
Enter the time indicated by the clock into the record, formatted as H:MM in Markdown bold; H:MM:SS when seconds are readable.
**11:58**
